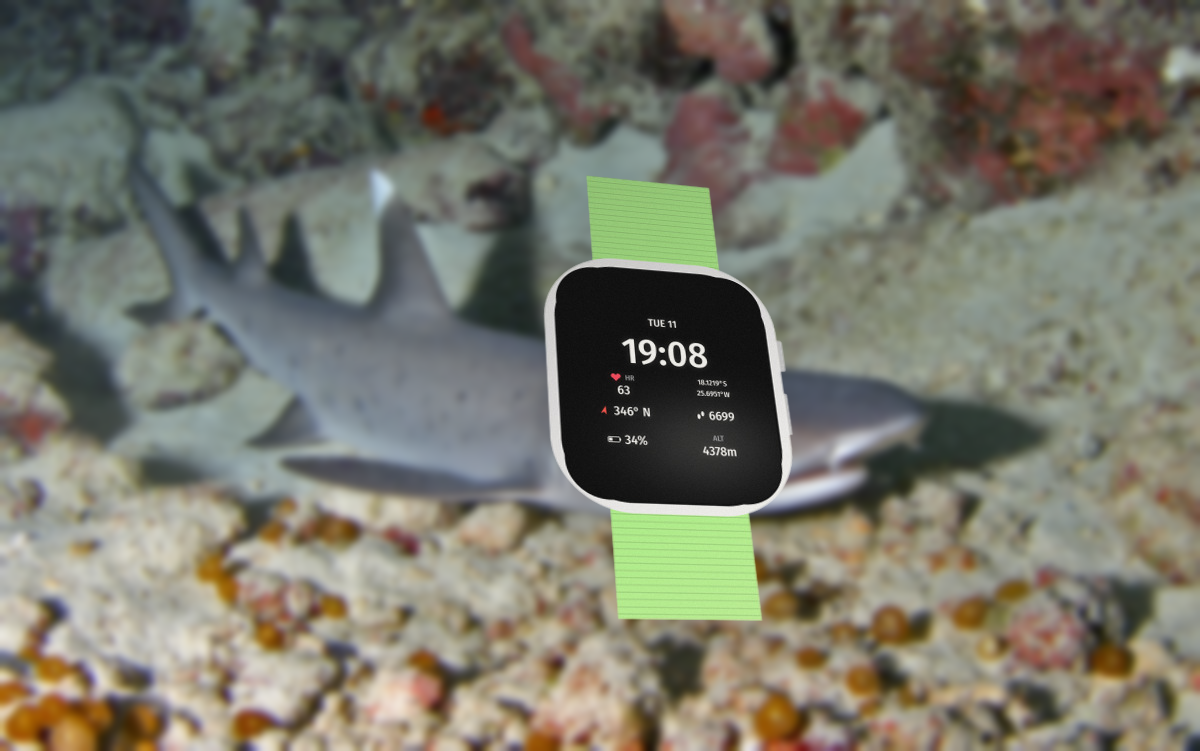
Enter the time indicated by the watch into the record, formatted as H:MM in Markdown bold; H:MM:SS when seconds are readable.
**19:08**
